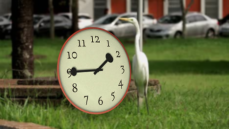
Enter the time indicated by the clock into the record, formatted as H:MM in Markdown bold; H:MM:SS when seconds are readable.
**1:45**
